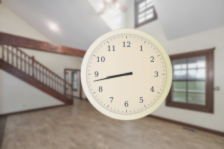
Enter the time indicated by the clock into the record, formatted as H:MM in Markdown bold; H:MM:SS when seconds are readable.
**8:43**
